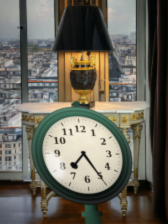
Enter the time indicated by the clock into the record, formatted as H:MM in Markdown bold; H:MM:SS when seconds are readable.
**7:25**
